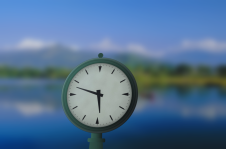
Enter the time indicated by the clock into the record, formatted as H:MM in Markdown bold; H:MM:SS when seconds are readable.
**5:48**
